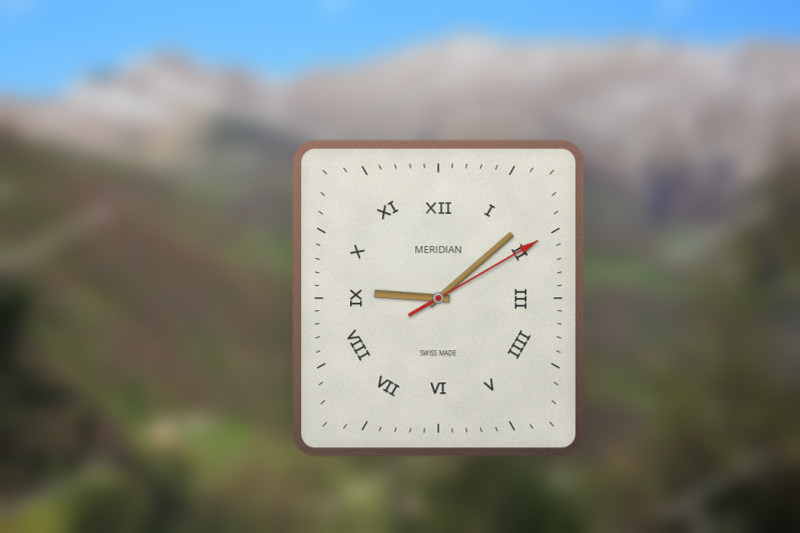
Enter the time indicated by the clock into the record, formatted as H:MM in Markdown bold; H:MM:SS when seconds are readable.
**9:08:10**
